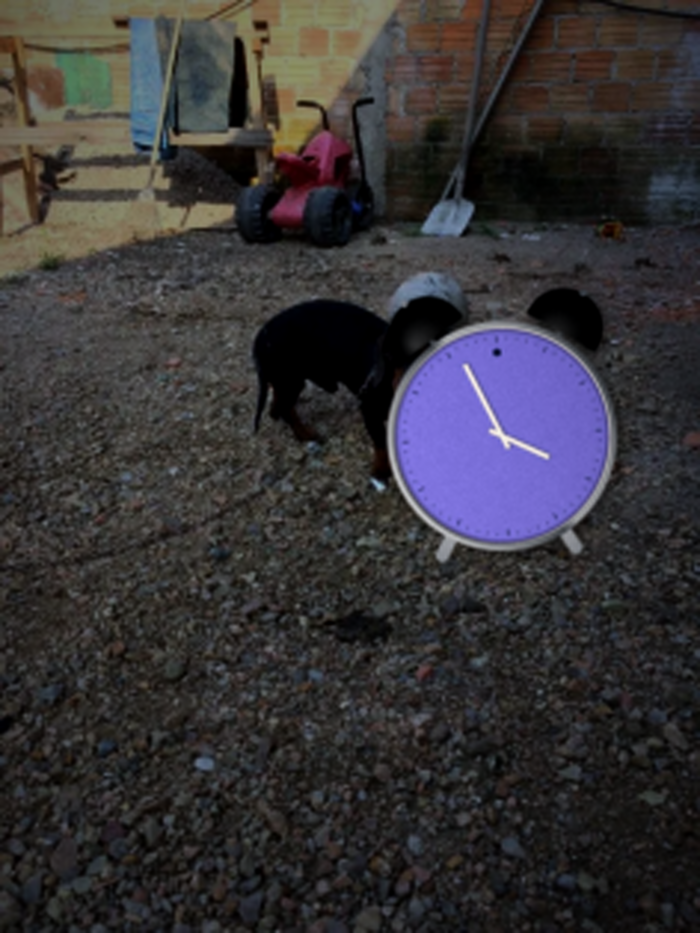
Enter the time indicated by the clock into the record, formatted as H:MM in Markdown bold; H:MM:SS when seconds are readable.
**3:56**
